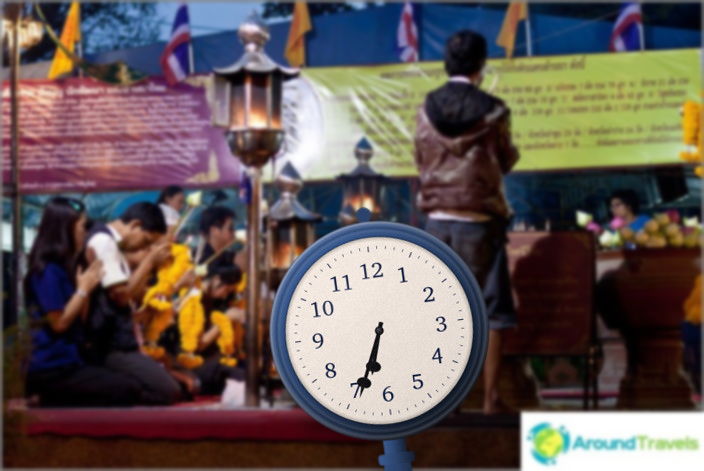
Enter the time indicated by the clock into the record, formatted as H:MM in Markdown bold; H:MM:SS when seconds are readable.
**6:34**
